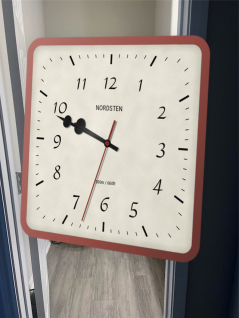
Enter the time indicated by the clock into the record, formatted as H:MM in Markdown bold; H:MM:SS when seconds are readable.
**9:48:33**
